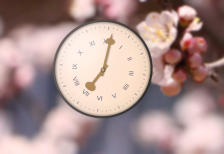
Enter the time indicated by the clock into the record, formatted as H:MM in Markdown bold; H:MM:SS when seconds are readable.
**7:01**
